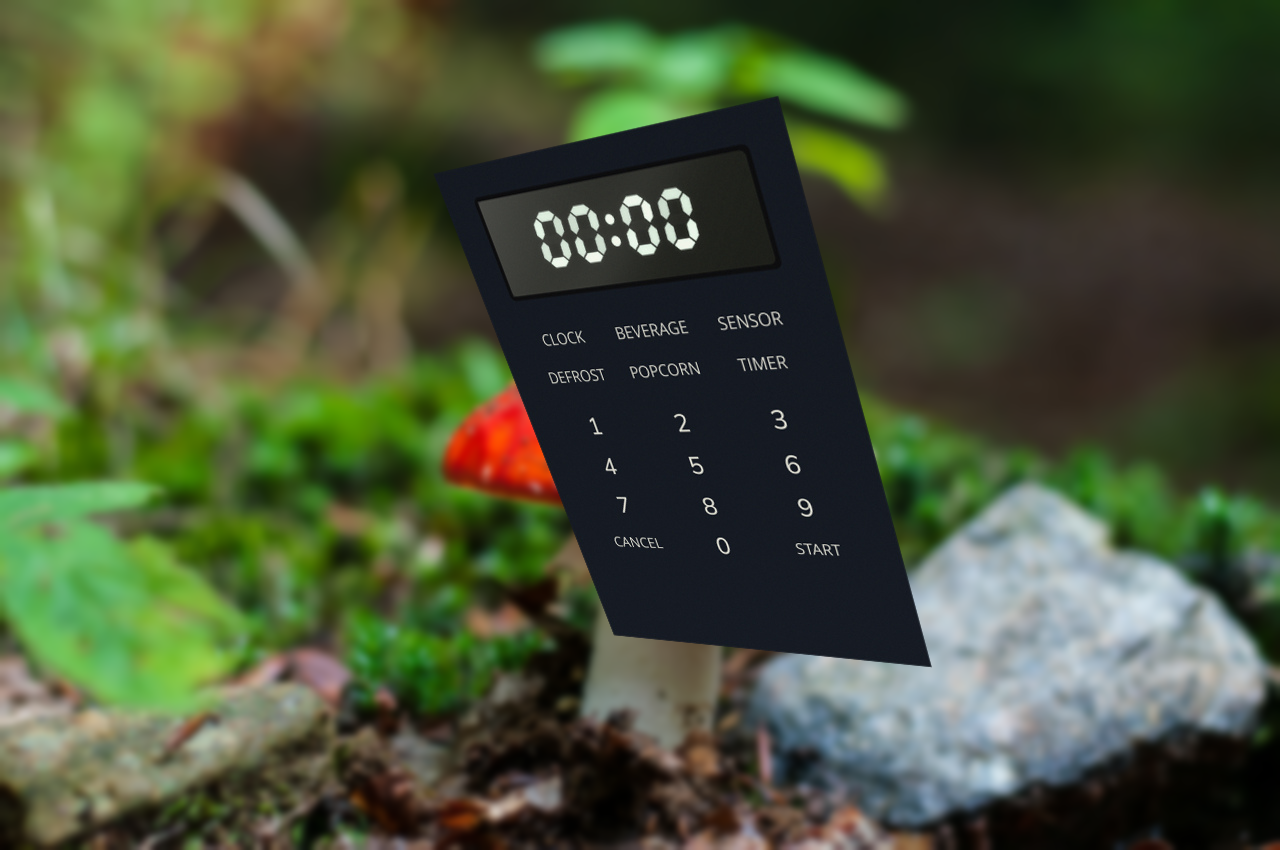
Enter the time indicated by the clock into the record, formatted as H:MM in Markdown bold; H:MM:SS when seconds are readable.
**0:00**
